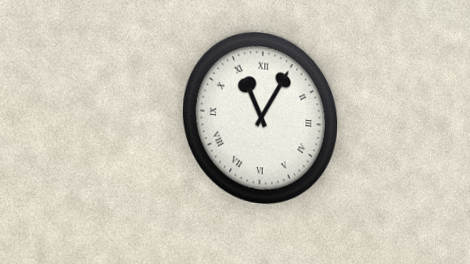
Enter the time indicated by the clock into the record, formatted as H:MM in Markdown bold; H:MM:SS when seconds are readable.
**11:05**
